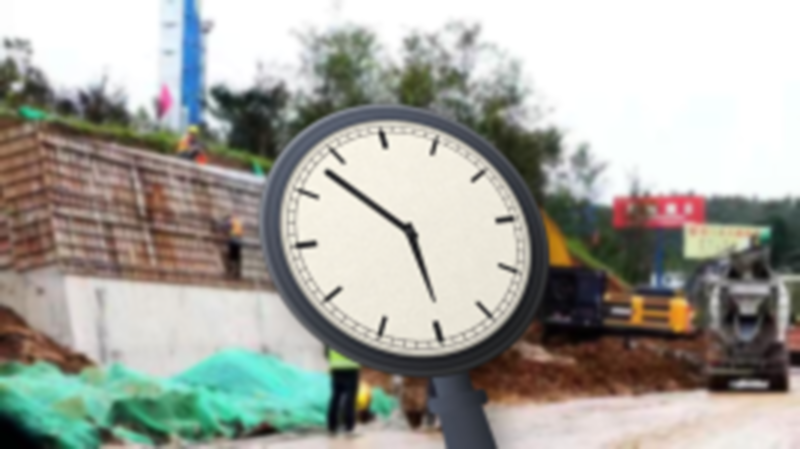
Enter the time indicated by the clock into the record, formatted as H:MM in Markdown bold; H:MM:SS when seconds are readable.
**5:53**
